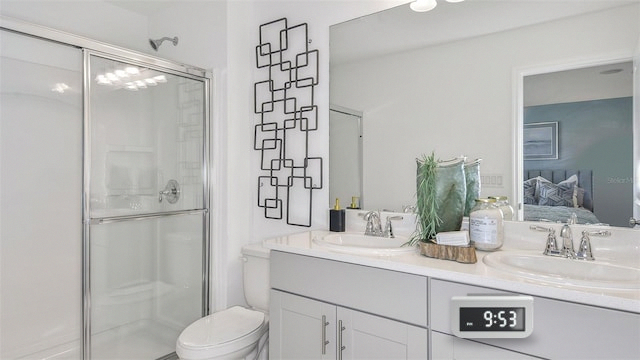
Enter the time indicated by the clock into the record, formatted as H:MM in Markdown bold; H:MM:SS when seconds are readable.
**9:53**
